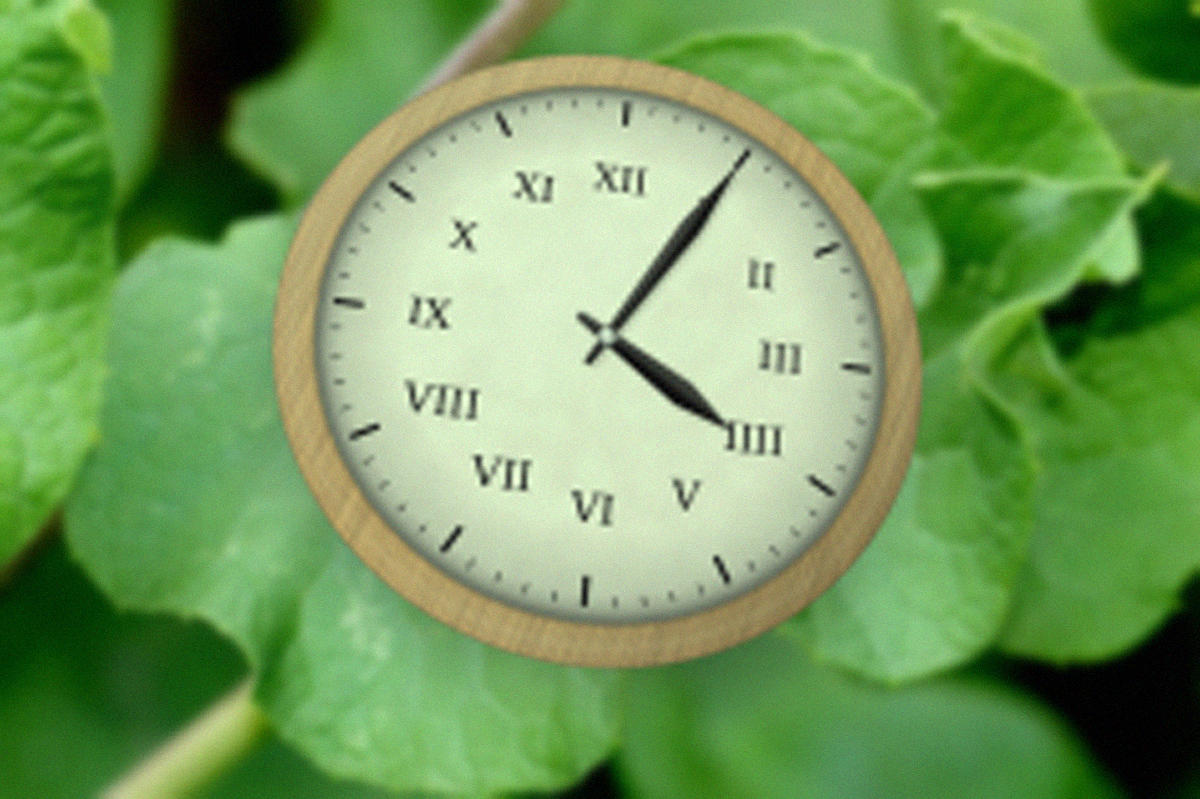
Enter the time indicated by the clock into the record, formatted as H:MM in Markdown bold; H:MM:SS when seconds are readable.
**4:05**
